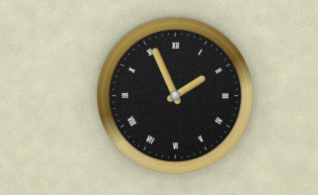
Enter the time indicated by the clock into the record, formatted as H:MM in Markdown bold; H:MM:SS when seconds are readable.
**1:56**
